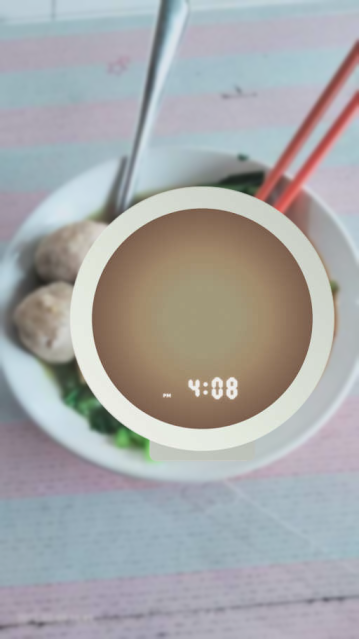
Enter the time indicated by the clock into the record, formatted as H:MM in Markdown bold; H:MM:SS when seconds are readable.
**4:08**
